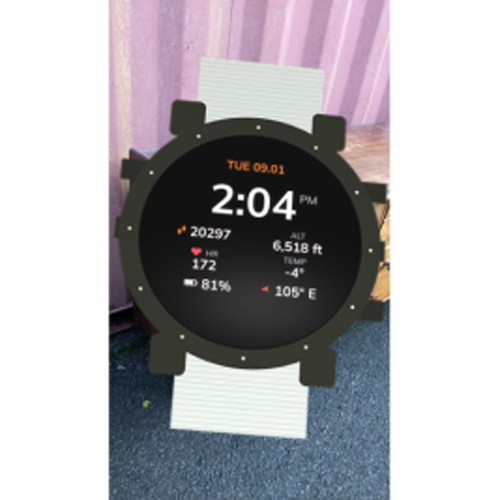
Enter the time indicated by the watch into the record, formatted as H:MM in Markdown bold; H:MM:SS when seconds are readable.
**2:04**
